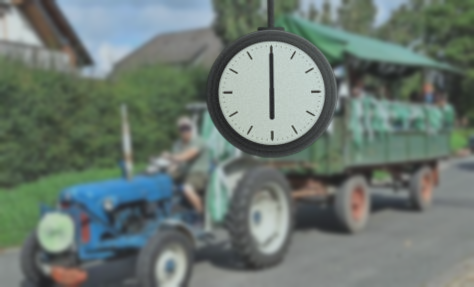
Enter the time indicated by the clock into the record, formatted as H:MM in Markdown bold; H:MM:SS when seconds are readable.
**6:00**
